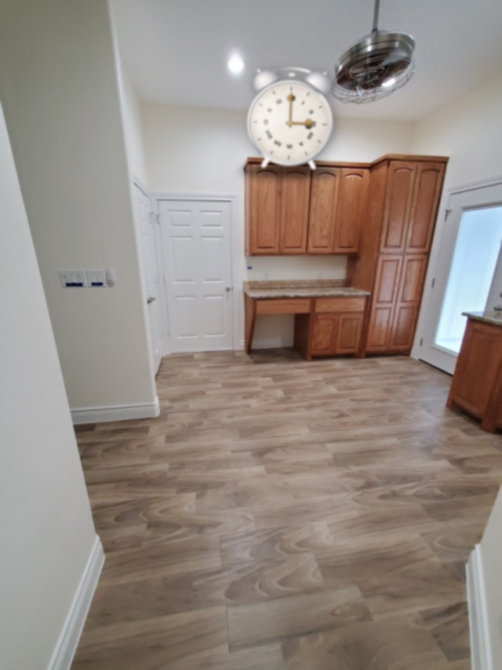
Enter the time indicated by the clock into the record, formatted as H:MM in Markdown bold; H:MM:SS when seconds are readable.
**3:00**
